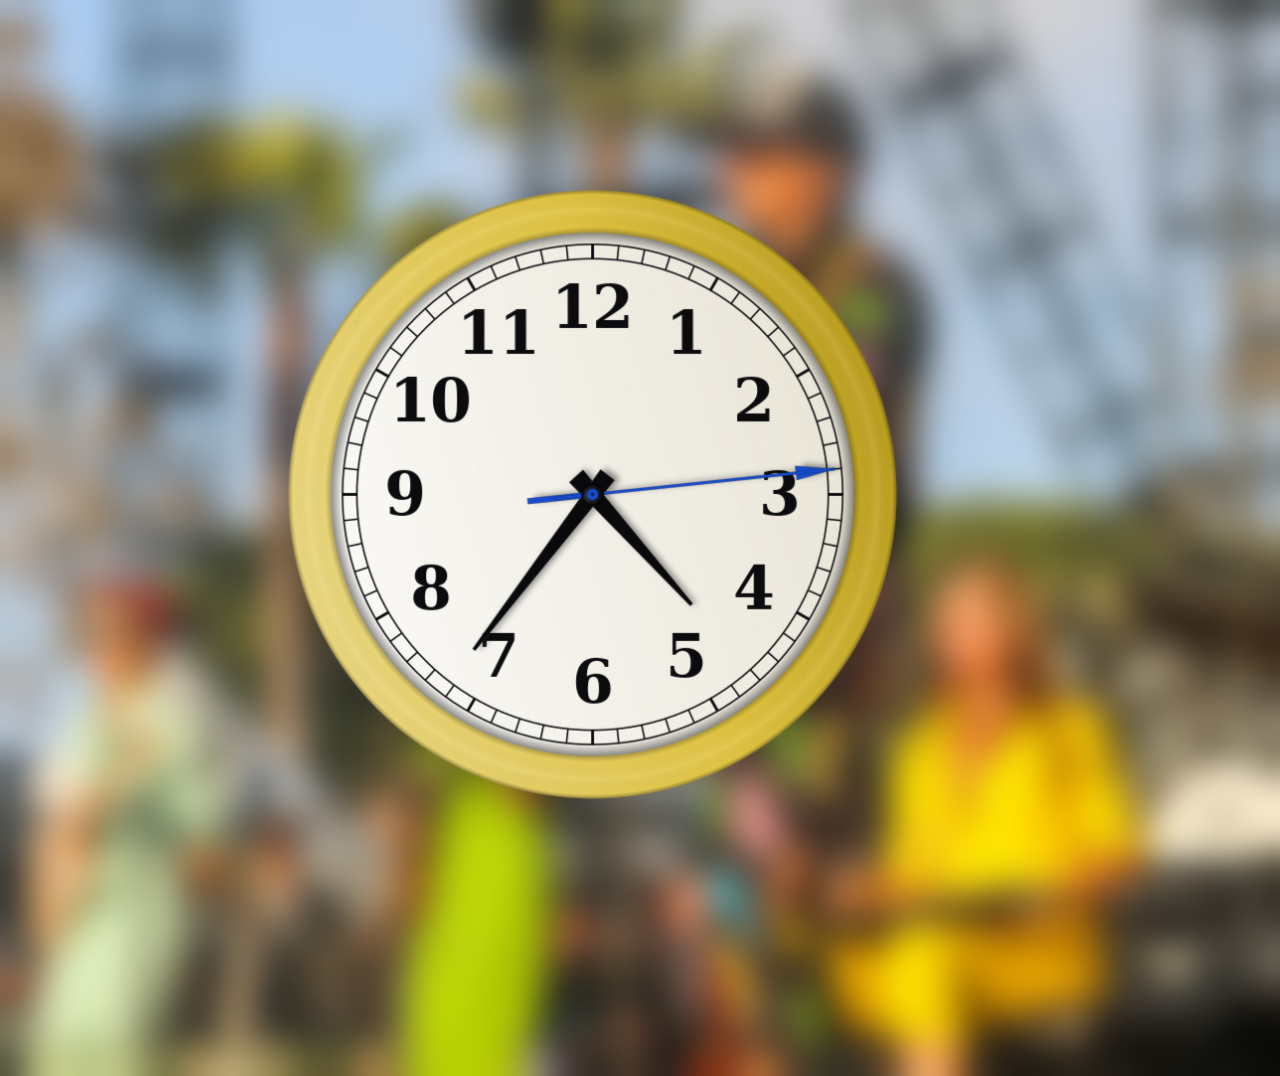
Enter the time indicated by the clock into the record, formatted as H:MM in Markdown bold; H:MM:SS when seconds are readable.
**4:36:14**
